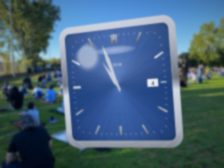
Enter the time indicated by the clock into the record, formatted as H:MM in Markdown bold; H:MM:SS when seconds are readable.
**10:57**
